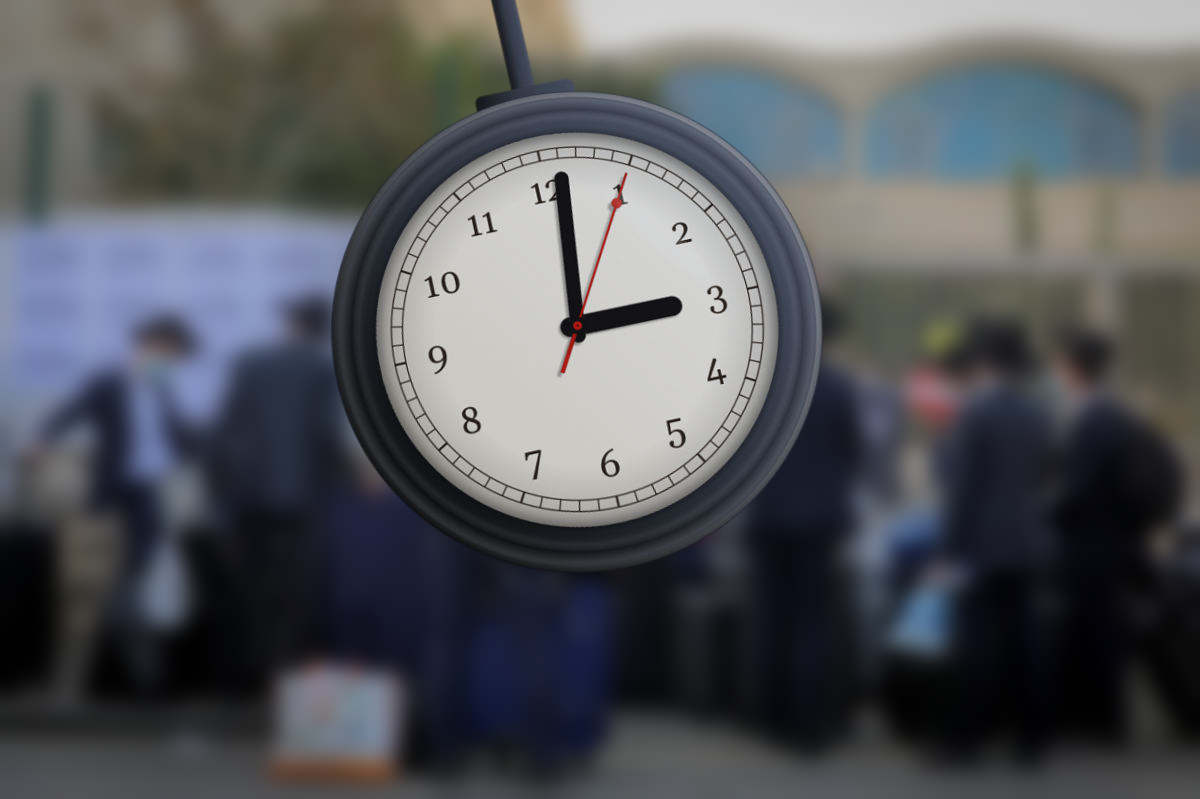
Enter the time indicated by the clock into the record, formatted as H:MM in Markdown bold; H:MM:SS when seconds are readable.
**3:01:05**
